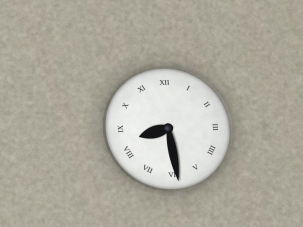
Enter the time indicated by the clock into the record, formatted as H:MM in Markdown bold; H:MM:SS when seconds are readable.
**8:29**
